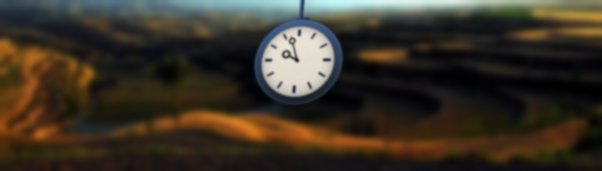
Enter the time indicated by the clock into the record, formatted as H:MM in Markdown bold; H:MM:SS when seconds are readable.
**9:57**
